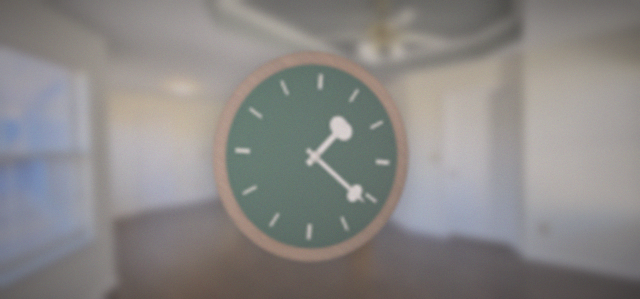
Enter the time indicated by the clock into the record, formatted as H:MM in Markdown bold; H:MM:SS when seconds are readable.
**1:21**
